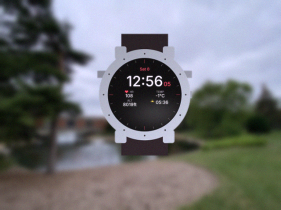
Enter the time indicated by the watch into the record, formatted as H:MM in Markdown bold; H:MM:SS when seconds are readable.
**12:56**
